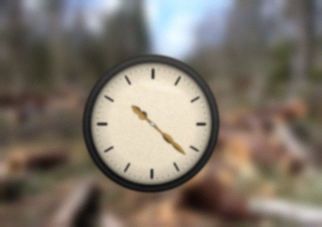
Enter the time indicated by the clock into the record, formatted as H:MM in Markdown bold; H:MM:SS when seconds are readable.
**10:22**
